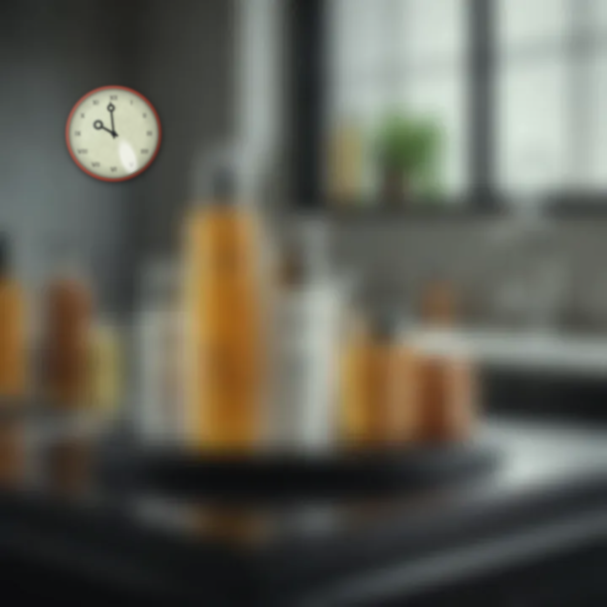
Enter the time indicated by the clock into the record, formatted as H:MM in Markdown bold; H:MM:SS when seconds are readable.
**9:59**
